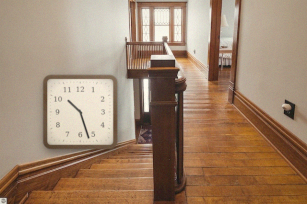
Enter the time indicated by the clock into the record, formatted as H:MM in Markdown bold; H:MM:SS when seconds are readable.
**10:27**
